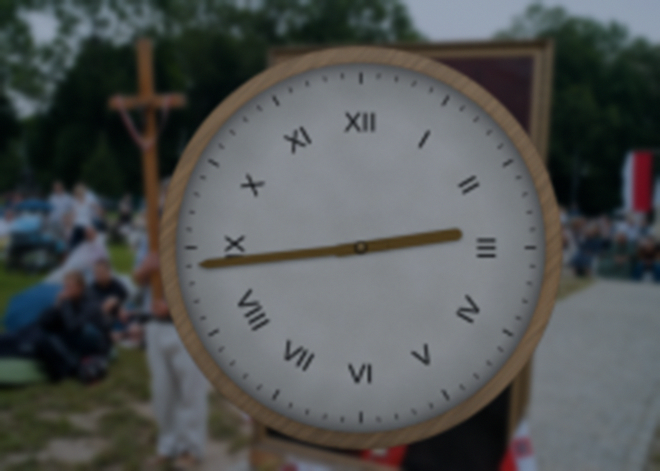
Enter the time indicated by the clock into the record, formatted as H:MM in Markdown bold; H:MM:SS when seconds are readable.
**2:44**
